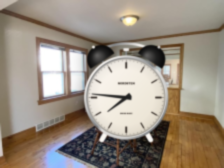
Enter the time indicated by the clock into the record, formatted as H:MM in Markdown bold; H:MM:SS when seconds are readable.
**7:46**
